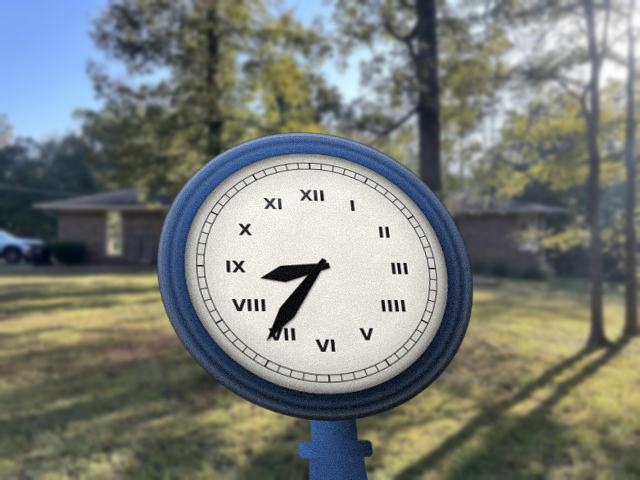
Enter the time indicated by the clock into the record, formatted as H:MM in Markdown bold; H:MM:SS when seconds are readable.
**8:36**
